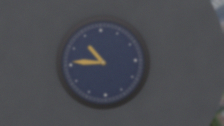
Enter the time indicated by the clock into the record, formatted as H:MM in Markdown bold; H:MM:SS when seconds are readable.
**10:46**
